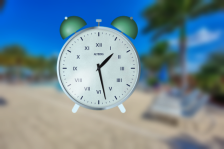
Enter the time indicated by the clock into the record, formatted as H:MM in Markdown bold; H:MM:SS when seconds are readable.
**1:28**
